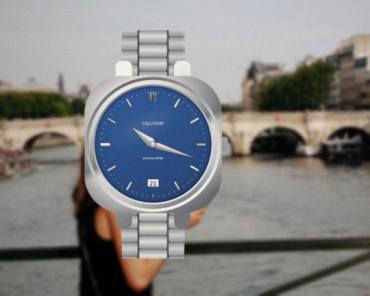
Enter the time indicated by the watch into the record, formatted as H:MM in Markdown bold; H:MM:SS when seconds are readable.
**10:18**
